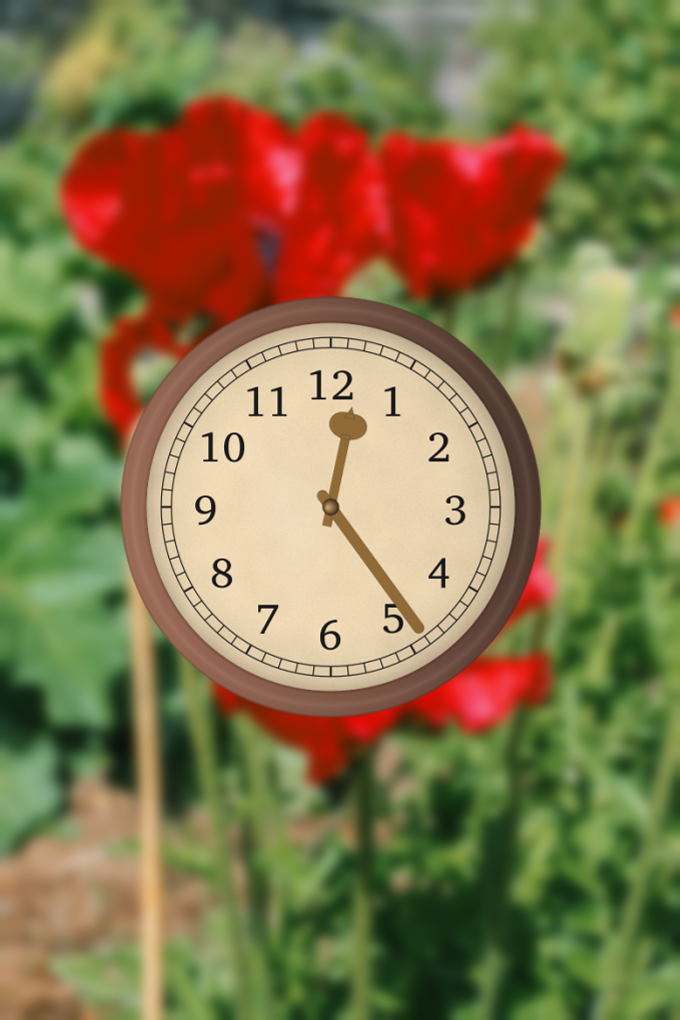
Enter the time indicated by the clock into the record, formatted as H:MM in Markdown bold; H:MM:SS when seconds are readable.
**12:24**
